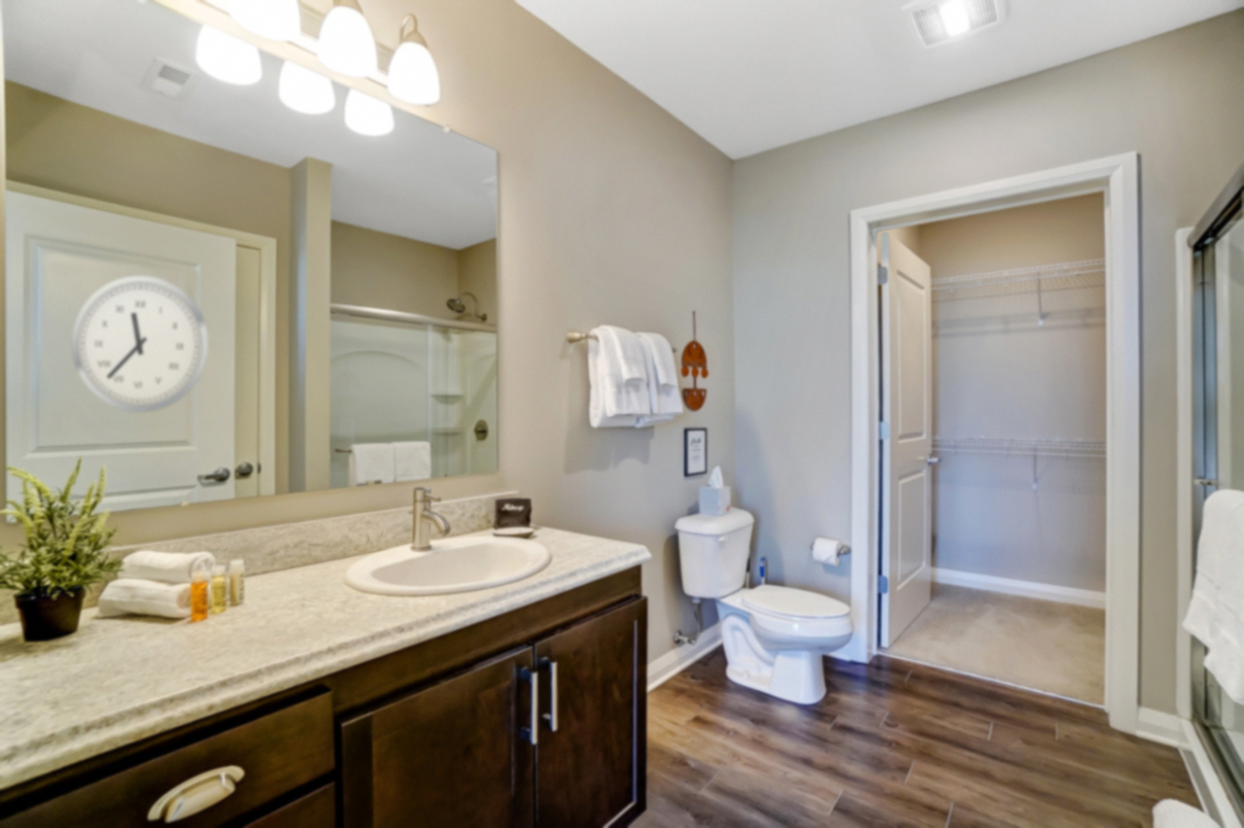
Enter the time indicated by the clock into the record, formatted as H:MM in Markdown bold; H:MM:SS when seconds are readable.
**11:37**
